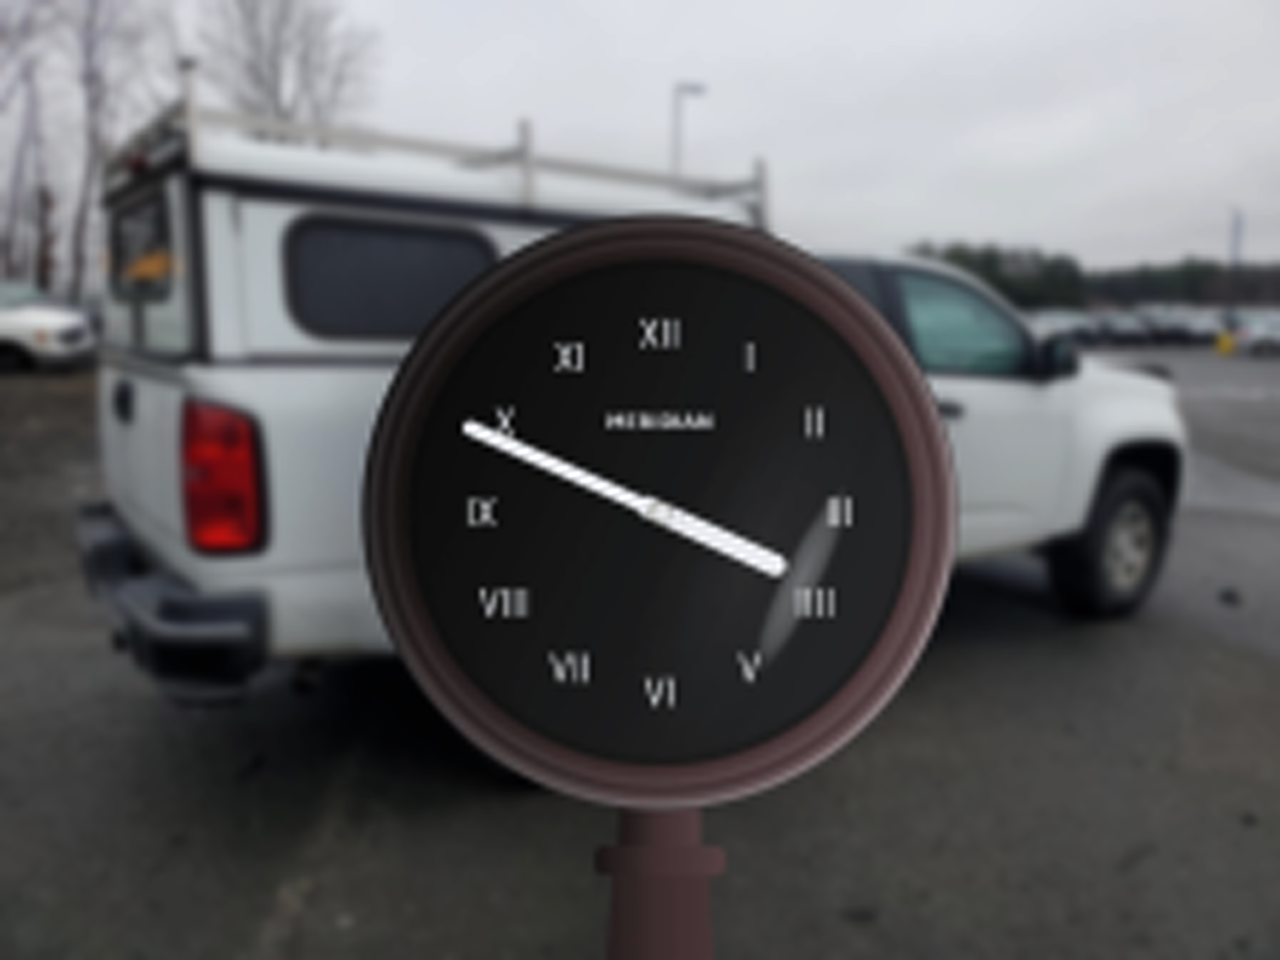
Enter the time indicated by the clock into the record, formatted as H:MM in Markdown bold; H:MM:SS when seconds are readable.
**3:49**
